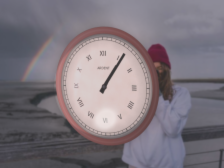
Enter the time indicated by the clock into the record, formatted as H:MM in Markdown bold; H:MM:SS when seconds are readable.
**1:06**
